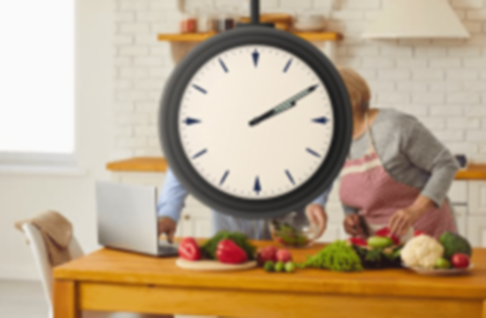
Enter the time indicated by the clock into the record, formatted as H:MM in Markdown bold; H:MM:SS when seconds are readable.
**2:10**
